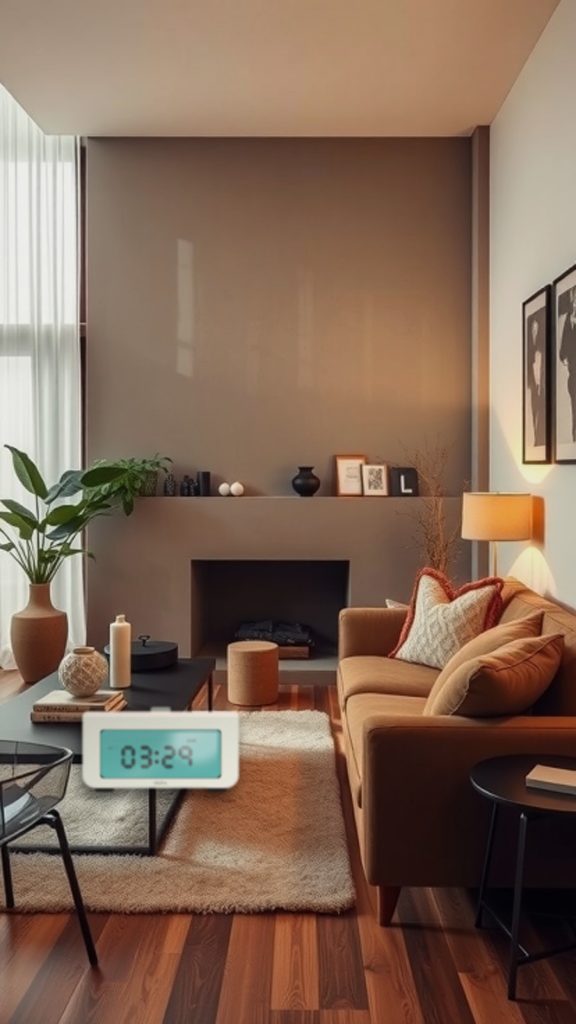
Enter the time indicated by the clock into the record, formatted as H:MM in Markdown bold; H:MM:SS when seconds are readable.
**3:29**
